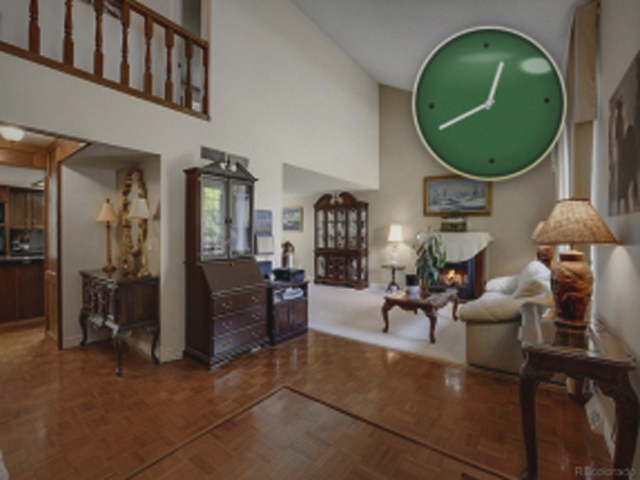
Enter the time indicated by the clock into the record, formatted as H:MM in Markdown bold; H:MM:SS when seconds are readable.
**12:41**
